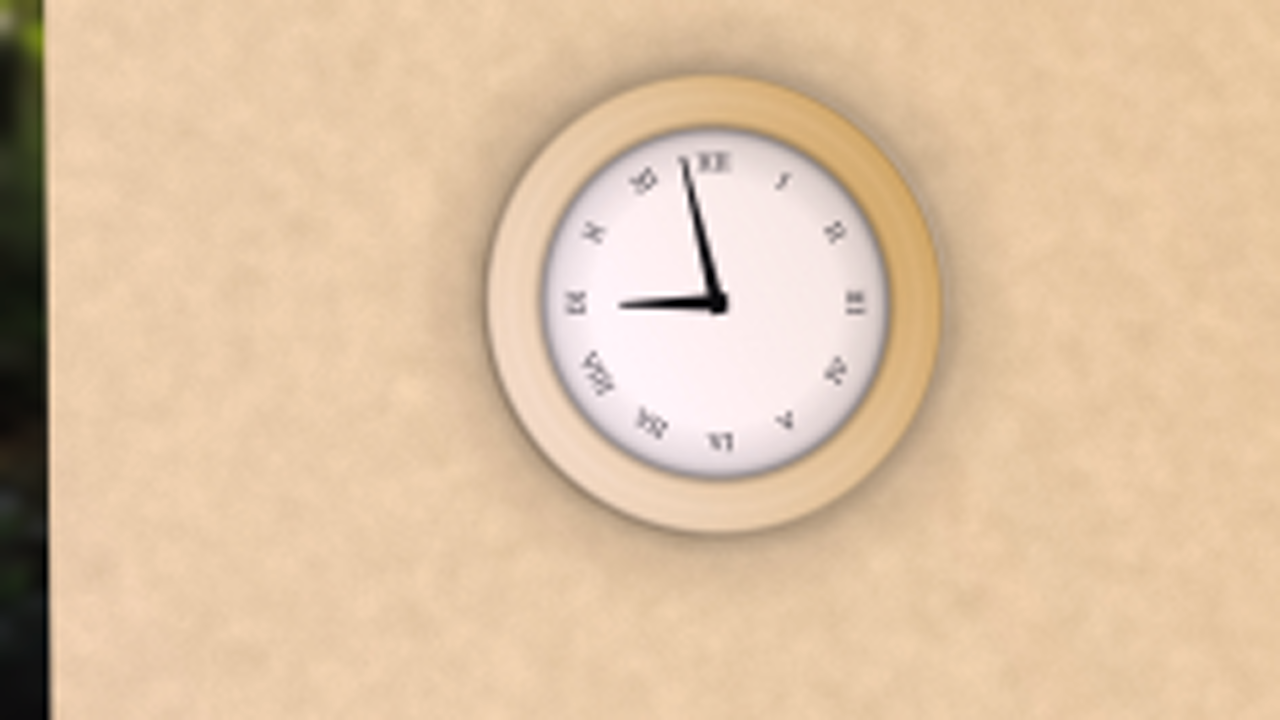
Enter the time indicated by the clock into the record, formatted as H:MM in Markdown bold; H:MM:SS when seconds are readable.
**8:58**
